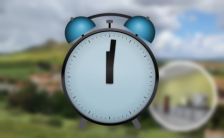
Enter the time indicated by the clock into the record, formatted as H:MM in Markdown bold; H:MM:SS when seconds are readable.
**12:01**
